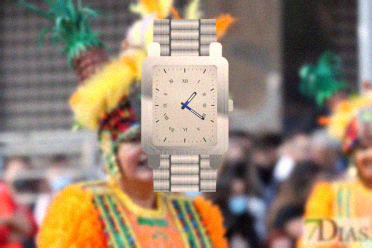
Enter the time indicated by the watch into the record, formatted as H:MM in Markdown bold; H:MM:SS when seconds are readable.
**1:21**
